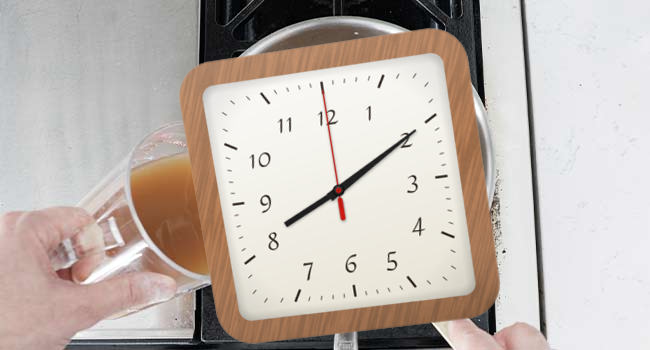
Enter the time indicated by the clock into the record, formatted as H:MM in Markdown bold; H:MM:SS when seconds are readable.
**8:10:00**
